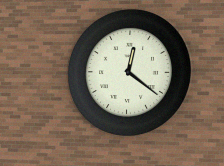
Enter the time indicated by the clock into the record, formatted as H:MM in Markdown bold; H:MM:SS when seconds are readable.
**12:21**
